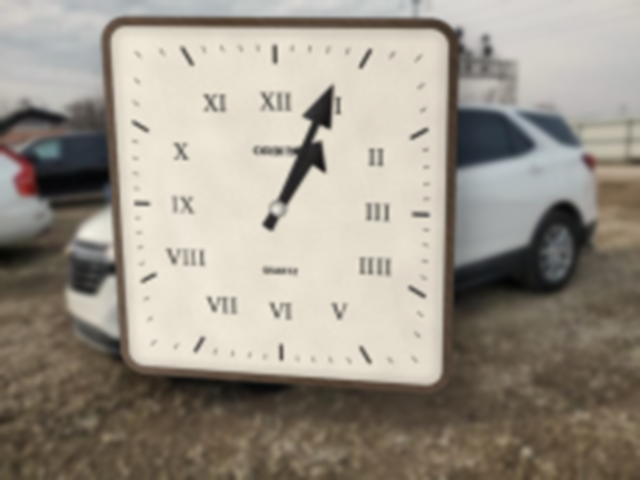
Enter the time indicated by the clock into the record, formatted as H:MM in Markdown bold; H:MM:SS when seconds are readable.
**1:04**
